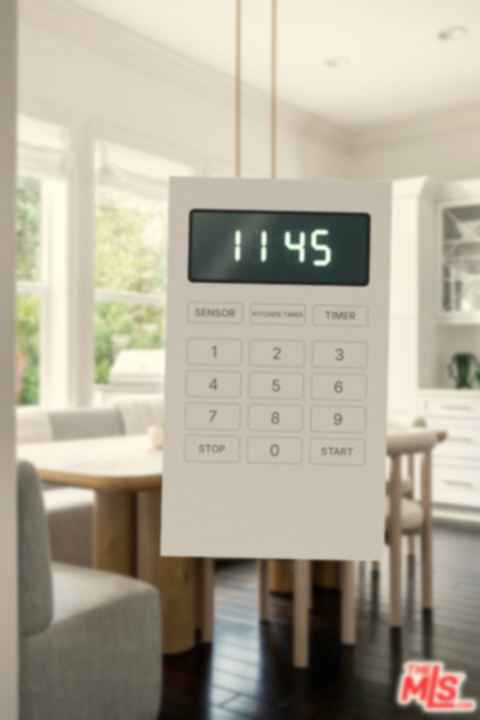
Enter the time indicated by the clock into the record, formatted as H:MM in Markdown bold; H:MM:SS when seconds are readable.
**11:45**
